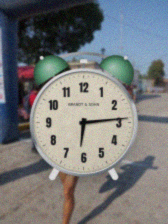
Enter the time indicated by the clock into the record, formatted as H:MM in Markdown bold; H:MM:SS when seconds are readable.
**6:14**
